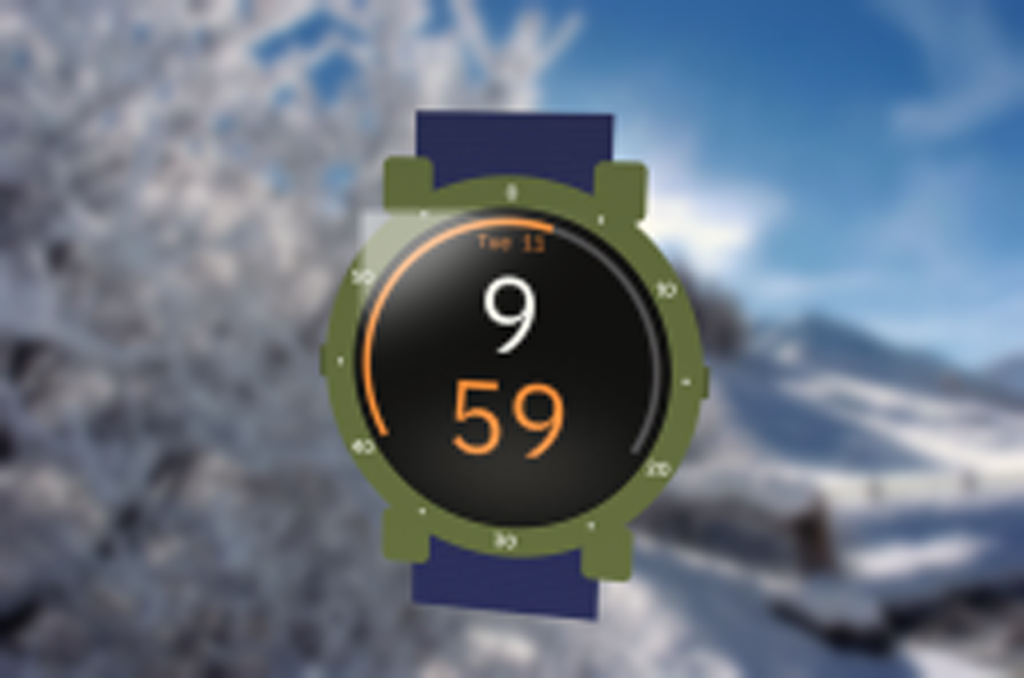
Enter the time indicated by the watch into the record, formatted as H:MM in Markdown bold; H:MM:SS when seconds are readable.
**9:59**
